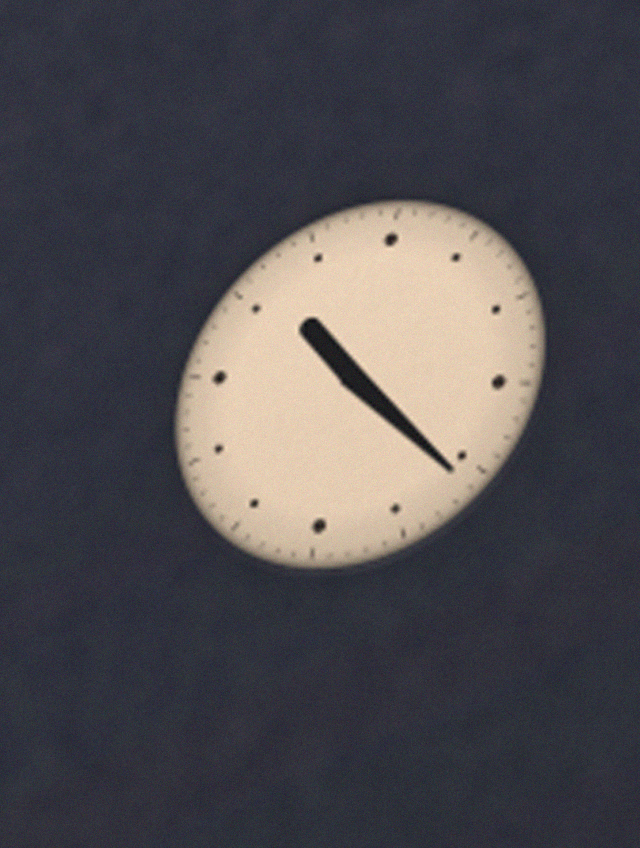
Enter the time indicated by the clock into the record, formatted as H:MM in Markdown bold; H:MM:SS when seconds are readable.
**10:21**
